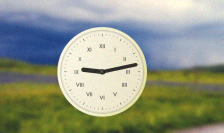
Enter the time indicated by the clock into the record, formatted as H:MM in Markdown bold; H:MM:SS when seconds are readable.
**9:13**
